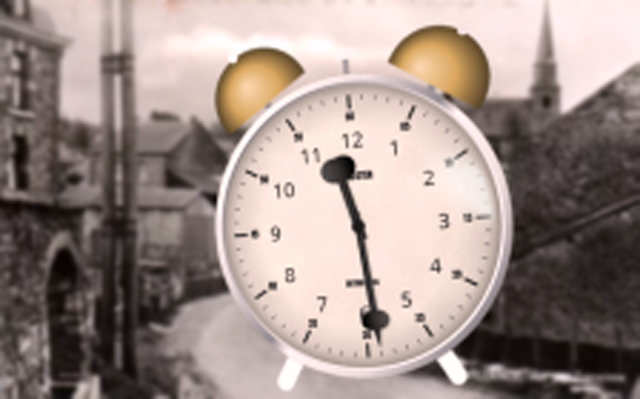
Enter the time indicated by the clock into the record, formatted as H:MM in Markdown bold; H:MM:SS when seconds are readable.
**11:29**
